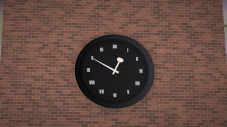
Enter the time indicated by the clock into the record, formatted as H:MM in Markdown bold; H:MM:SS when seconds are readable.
**12:50**
